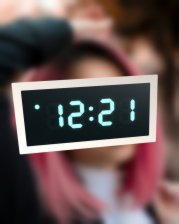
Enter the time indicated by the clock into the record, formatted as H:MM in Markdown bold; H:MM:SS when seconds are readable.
**12:21**
